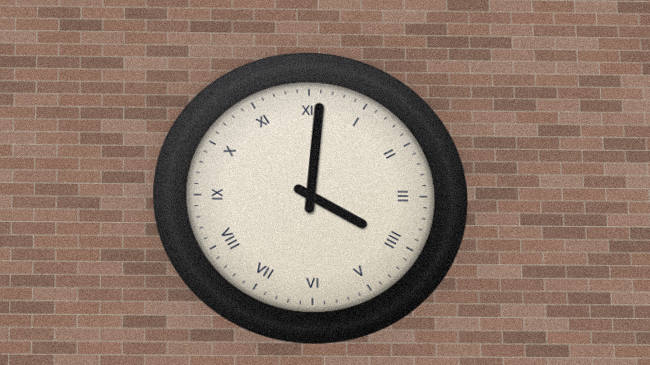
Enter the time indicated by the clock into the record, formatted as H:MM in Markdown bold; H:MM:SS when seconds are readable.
**4:01**
